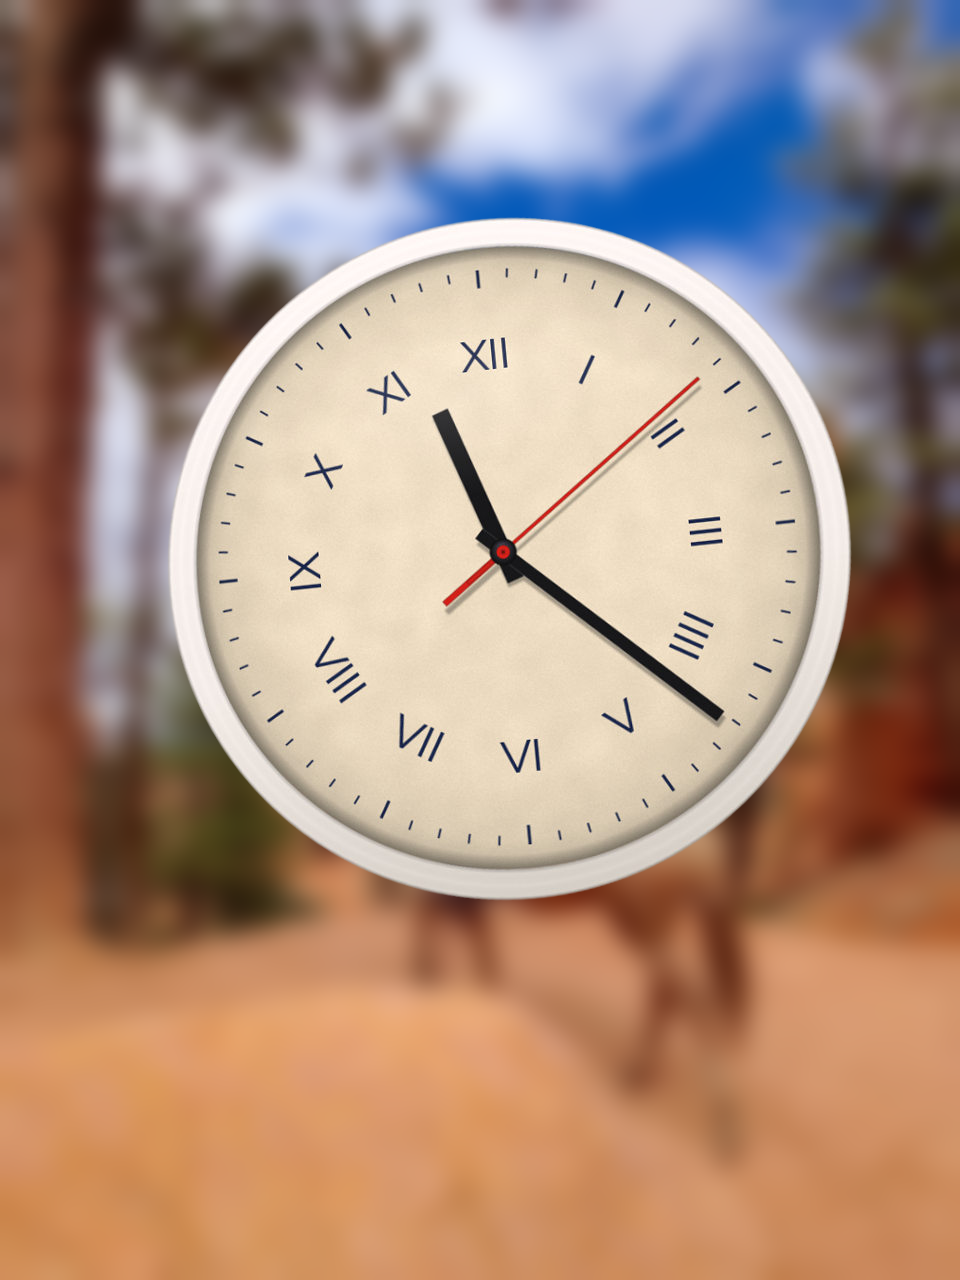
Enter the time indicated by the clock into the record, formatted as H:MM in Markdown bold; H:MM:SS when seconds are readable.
**11:22:09**
